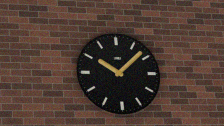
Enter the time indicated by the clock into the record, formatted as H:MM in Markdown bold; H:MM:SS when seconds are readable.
**10:08**
